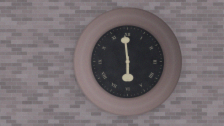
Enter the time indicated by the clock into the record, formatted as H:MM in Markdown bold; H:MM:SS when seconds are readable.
**5:59**
